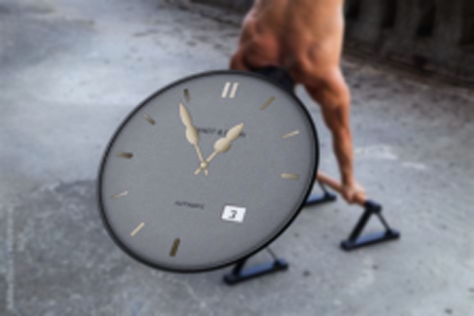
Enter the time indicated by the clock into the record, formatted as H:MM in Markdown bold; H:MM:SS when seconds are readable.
**12:54**
